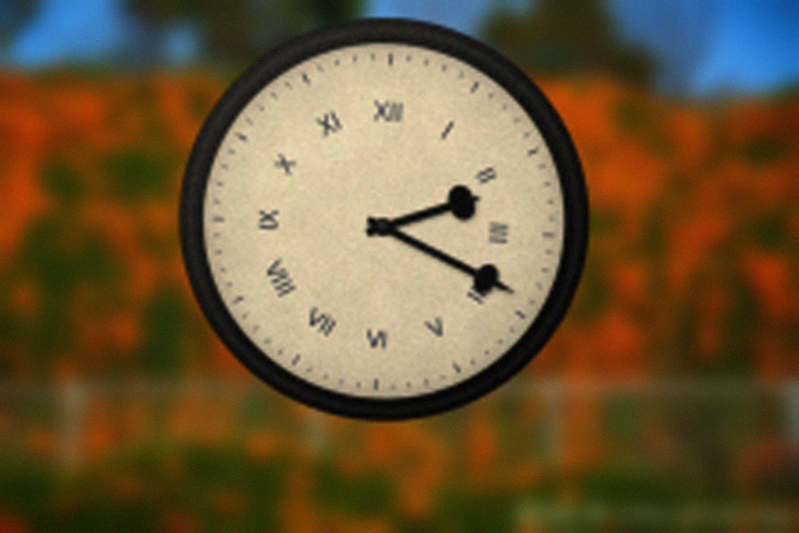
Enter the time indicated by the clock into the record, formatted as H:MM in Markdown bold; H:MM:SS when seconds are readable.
**2:19**
